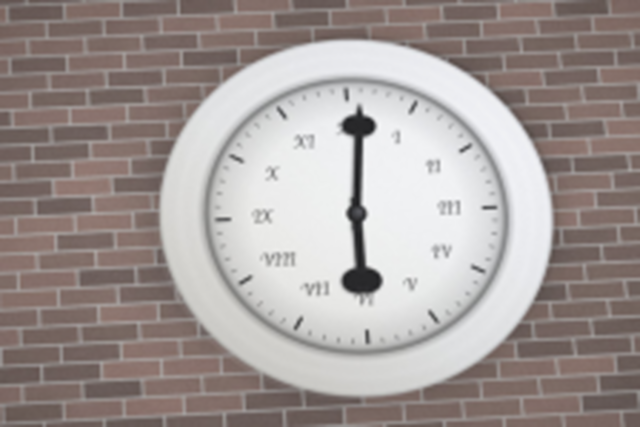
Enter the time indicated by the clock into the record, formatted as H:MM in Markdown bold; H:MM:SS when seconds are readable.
**6:01**
